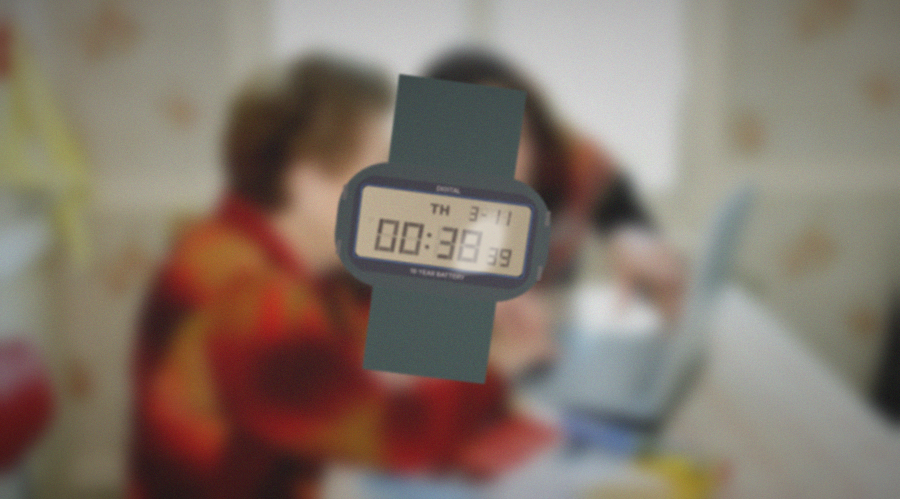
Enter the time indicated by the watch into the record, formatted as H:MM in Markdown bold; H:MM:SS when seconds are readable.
**0:38:39**
